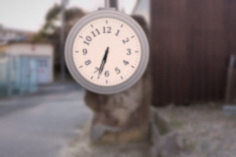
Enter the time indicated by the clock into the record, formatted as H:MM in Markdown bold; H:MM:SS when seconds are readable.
**6:33**
